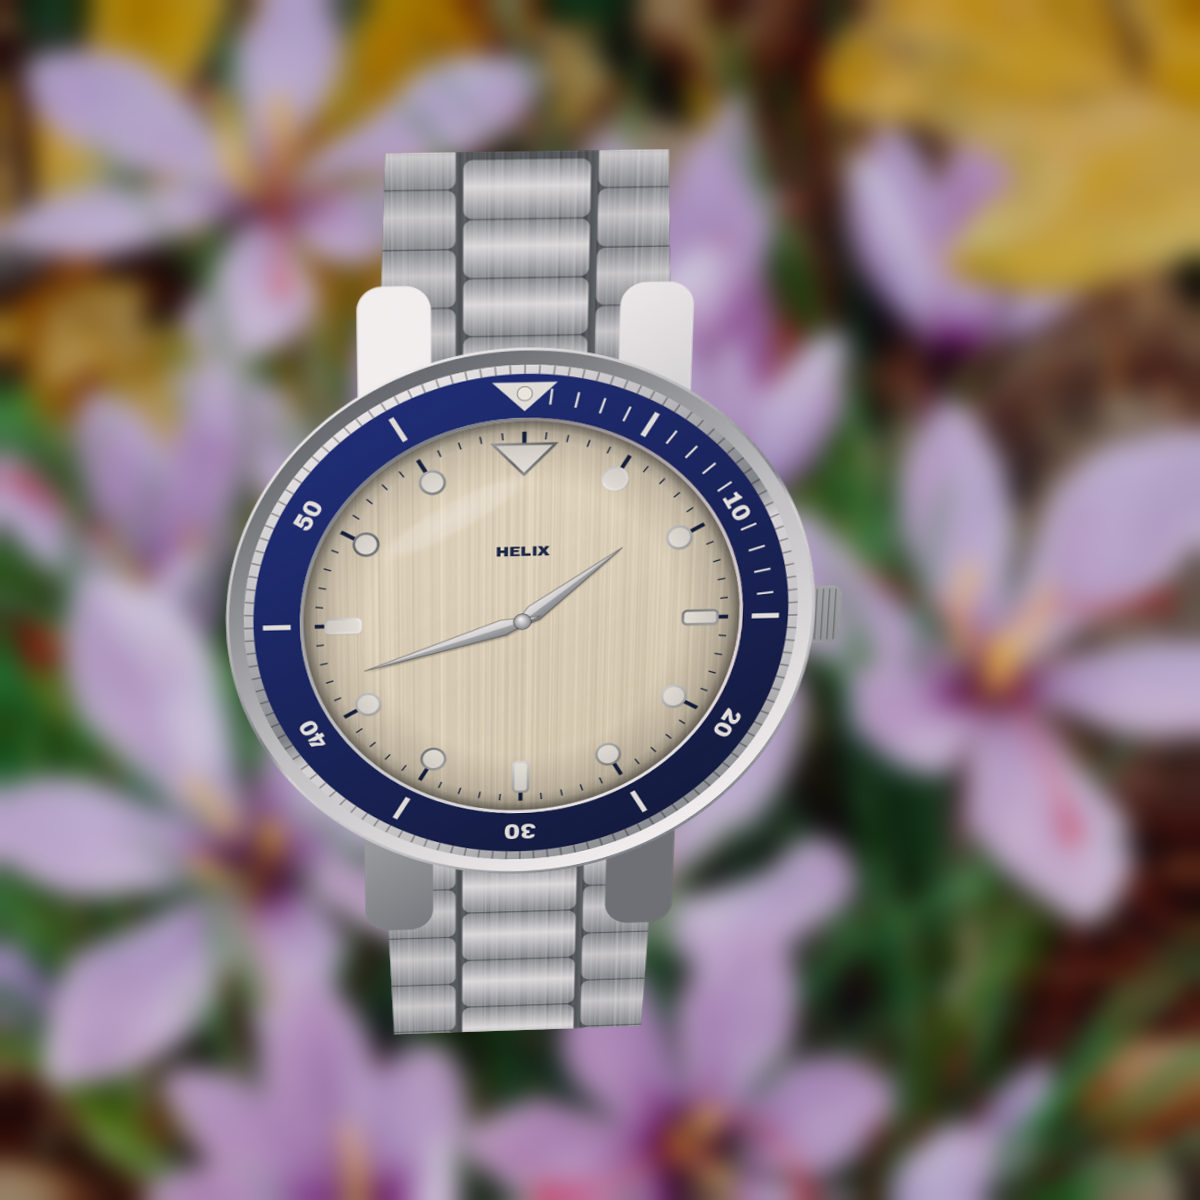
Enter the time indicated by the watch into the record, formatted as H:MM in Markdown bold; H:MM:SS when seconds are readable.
**1:42**
